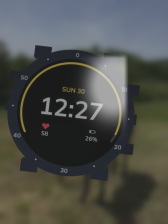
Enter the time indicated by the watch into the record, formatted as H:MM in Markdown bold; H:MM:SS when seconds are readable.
**12:27**
